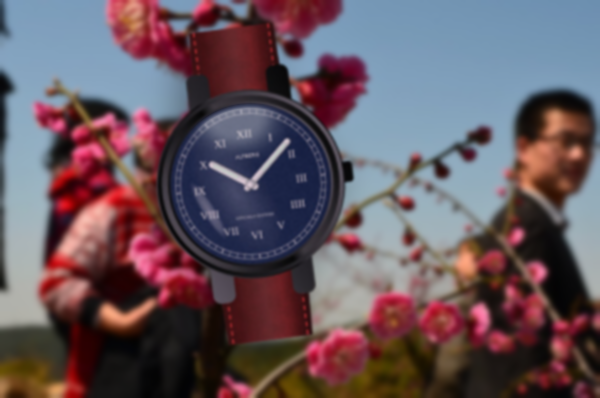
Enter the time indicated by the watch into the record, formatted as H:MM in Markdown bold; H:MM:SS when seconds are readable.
**10:08**
